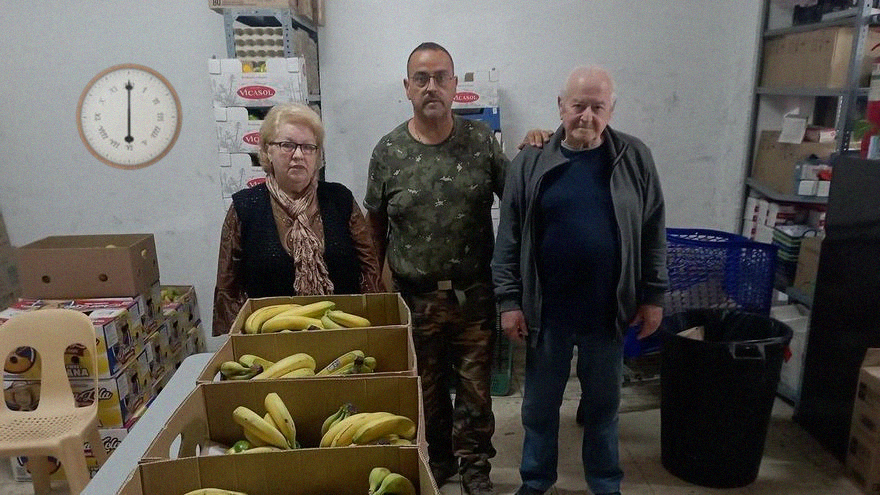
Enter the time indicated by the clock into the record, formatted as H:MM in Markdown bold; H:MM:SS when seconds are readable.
**6:00**
